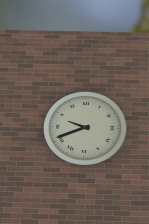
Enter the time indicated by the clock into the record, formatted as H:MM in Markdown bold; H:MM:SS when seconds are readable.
**9:41**
